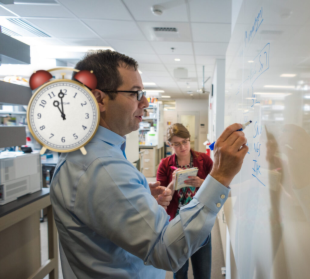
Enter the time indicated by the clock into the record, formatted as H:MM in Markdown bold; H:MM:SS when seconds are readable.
**10:59**
